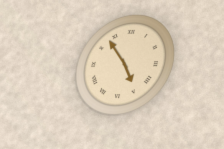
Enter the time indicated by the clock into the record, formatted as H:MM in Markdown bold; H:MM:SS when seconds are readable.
**4:53**
